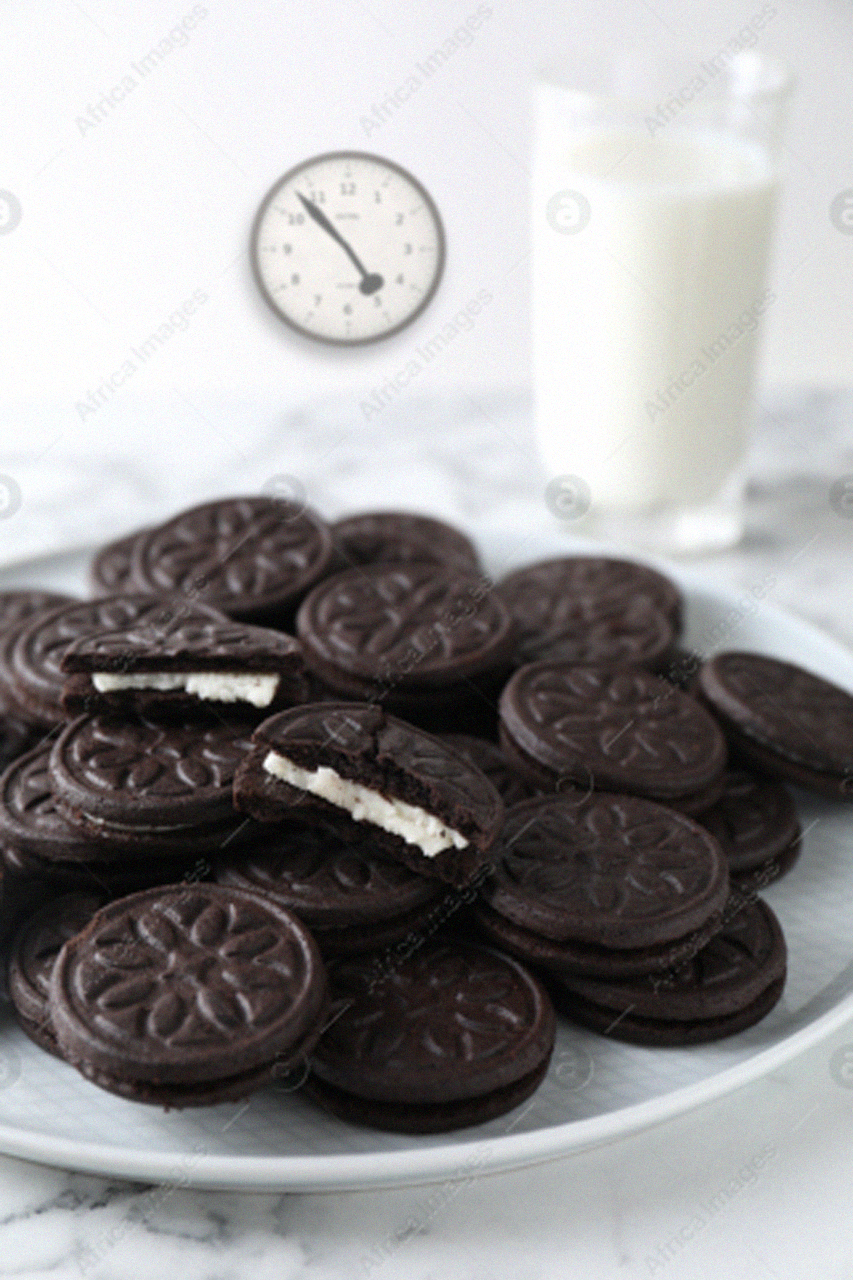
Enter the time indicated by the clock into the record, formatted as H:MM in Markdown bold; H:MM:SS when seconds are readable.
**4:53**
